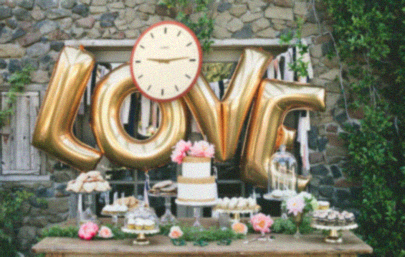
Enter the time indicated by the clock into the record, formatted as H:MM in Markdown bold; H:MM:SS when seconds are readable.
**9:14**
